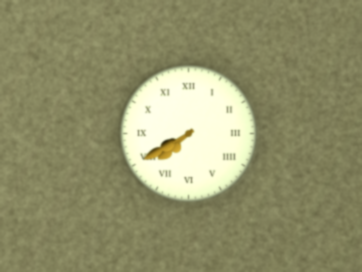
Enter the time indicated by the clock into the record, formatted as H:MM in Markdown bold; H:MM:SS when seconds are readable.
**7:40**
